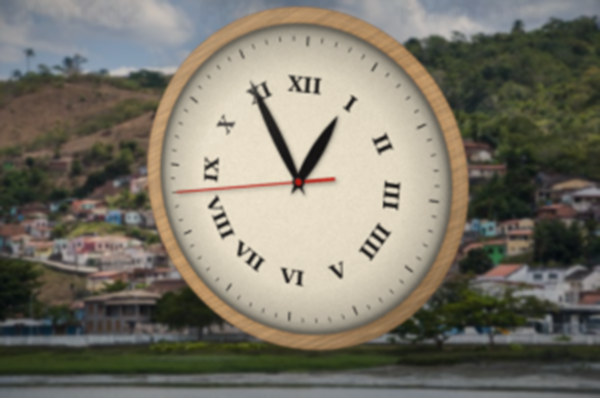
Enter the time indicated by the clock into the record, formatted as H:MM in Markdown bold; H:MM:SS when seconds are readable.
**12:54:43**
